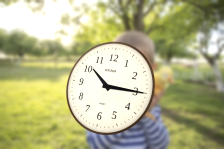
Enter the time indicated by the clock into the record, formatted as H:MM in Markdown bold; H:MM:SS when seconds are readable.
**10:15**
